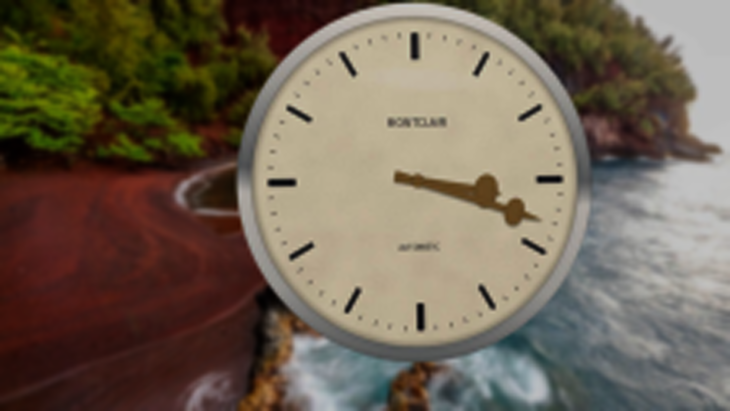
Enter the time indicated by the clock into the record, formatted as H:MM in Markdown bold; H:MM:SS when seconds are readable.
**3:18**
